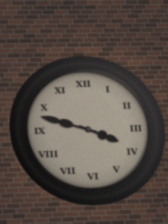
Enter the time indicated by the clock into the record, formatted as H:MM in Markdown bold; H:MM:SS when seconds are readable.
**3:48**
